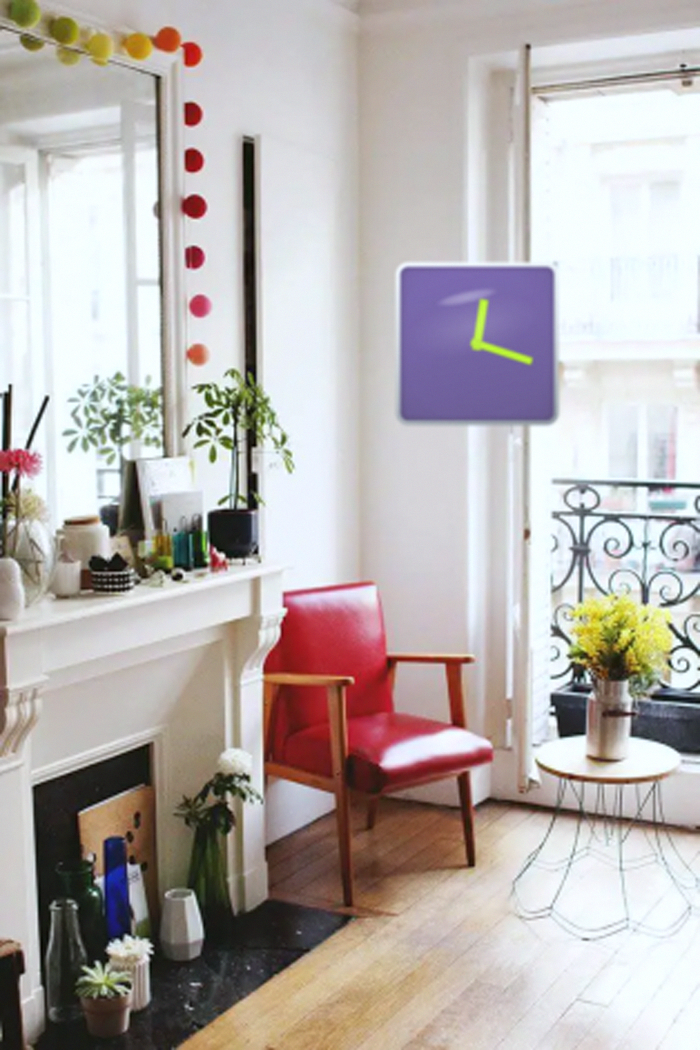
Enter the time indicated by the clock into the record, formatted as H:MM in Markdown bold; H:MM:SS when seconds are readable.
**12:18**
